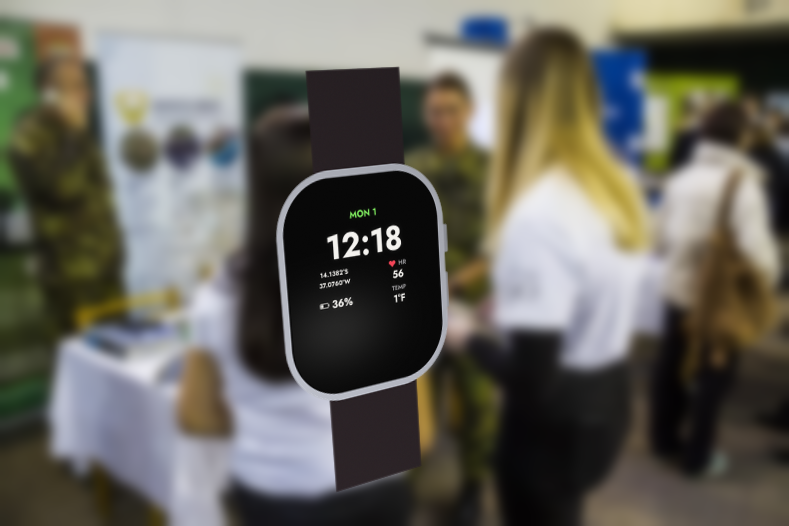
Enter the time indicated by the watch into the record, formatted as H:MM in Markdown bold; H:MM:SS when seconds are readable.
**12:18**
